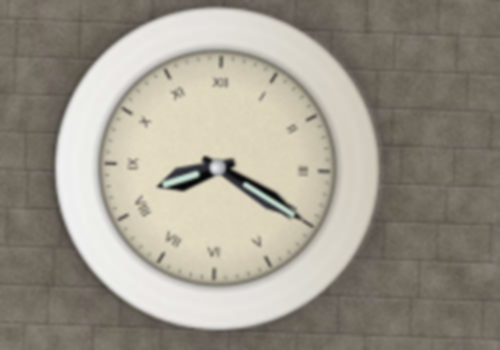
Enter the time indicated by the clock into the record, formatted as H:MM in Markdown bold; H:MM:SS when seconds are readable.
**8:20**
